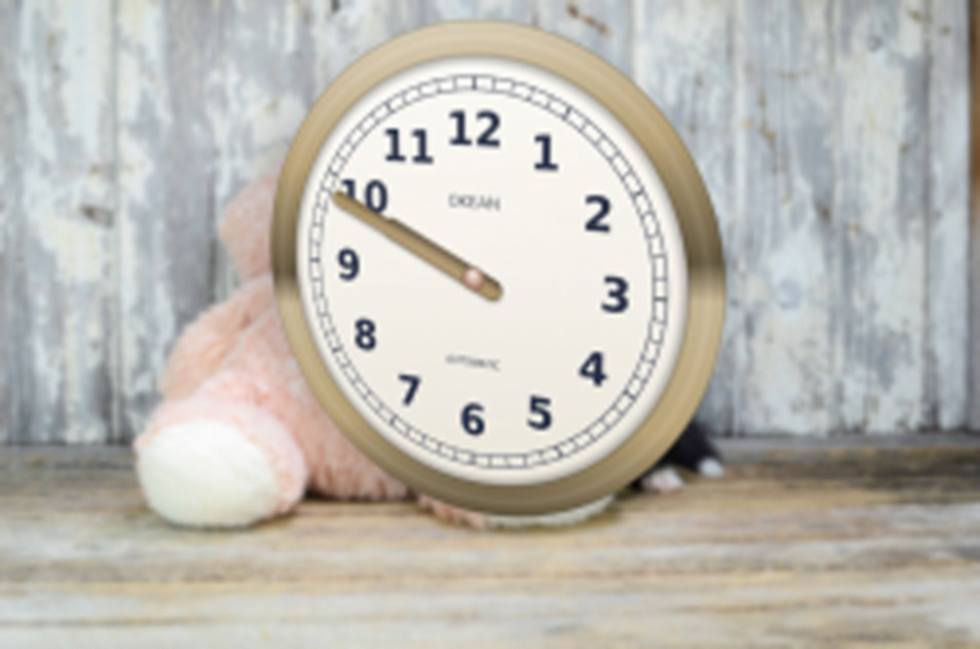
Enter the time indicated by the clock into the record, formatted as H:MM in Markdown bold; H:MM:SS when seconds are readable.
**9:49**
